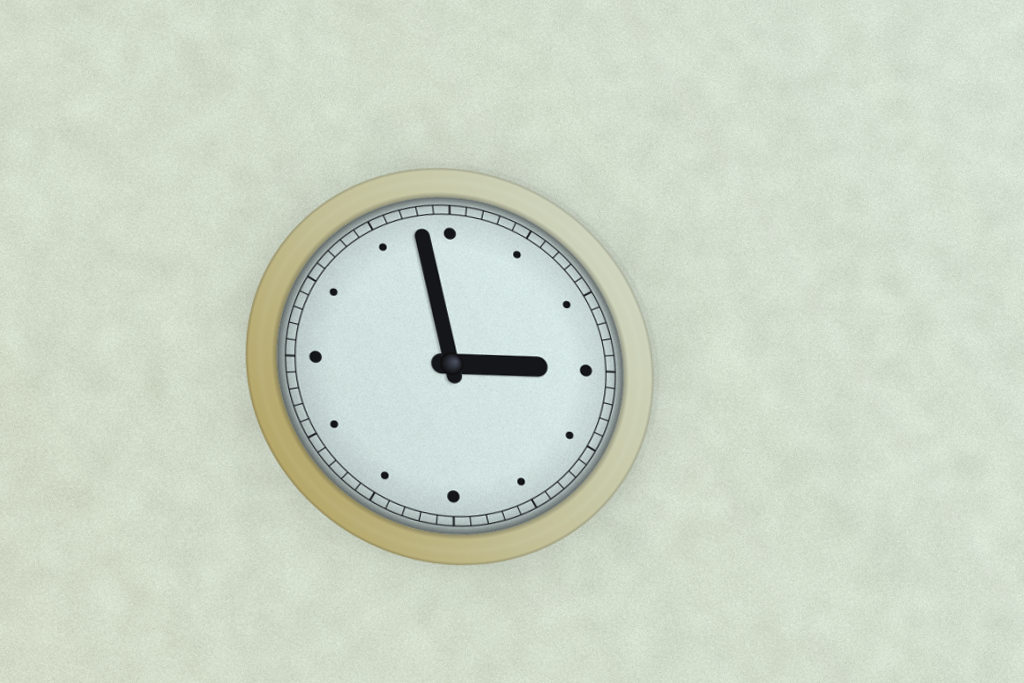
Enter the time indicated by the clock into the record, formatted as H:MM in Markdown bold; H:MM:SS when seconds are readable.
**2:58**
